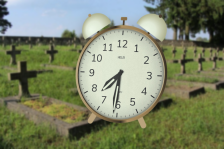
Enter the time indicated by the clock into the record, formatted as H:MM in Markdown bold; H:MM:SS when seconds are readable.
**7:31**
